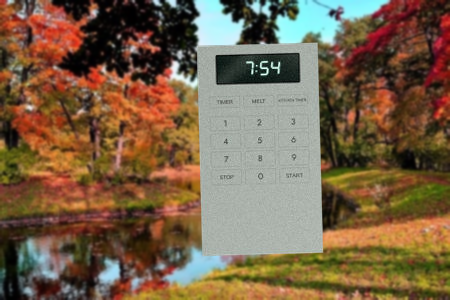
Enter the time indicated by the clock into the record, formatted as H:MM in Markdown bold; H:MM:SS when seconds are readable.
**7:54**
